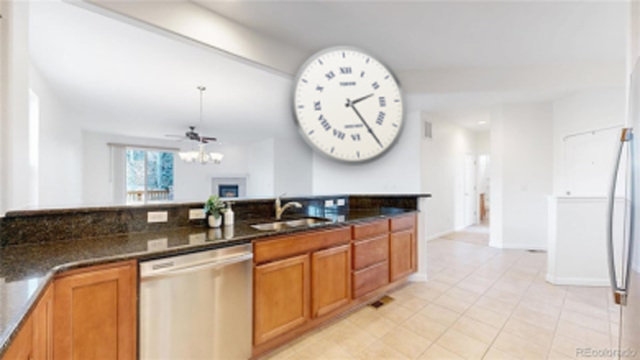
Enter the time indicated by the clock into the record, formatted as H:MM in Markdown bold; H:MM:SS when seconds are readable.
**2:25**
